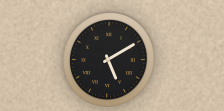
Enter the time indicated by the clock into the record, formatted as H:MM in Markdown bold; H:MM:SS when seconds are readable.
**5:10**
